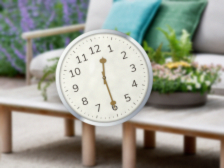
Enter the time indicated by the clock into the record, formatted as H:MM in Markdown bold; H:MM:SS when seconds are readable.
**12:30**
